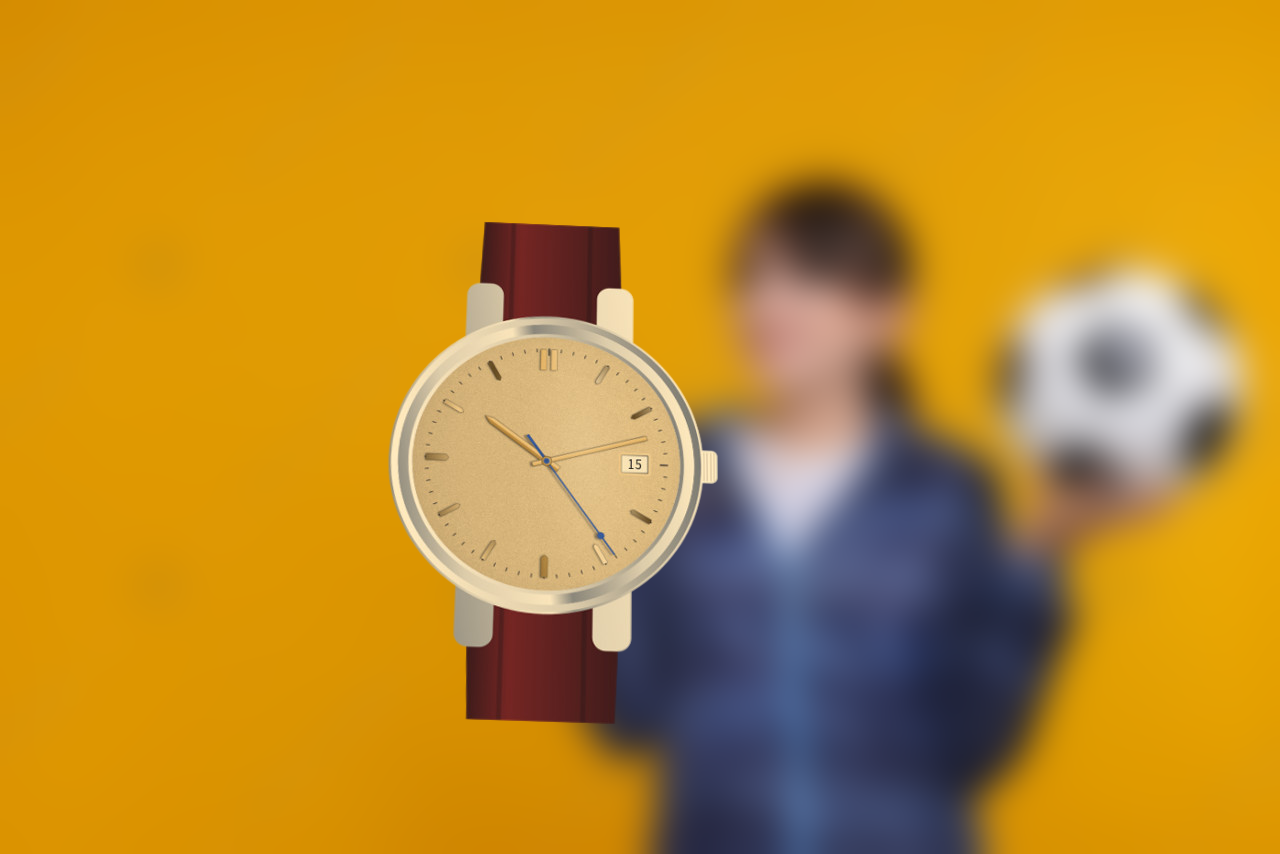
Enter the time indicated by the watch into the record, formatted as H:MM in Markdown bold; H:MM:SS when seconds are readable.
**10:12:24**
